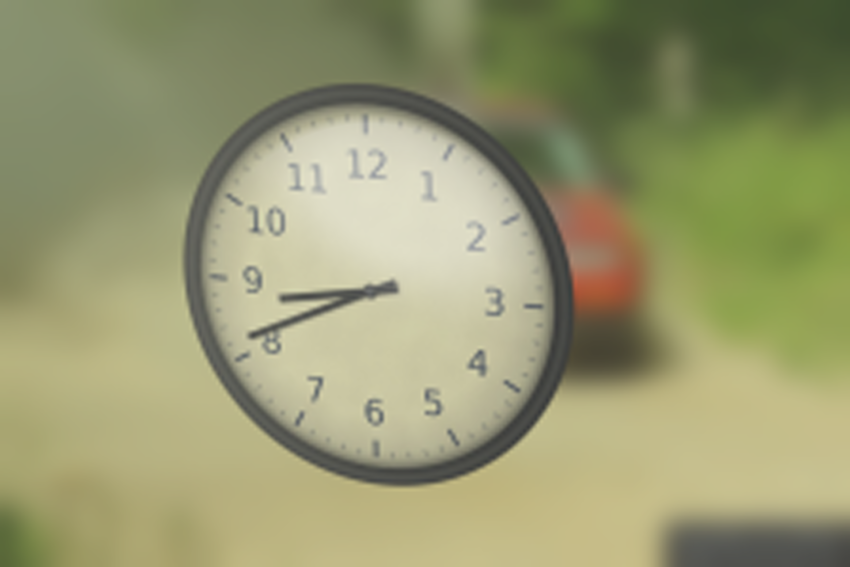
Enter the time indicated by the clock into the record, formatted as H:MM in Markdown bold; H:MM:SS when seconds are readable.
**8:41**
